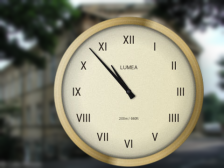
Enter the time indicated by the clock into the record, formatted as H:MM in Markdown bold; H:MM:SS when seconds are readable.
**10:53**
